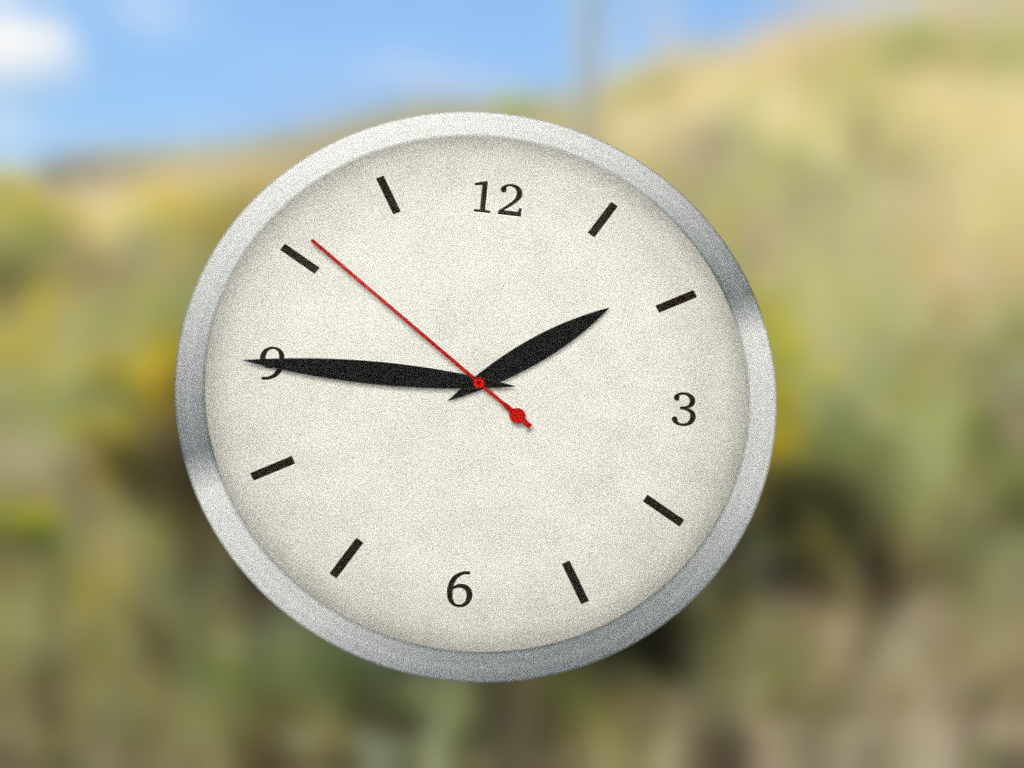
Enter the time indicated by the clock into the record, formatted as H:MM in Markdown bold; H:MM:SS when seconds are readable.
**1:44:51**
